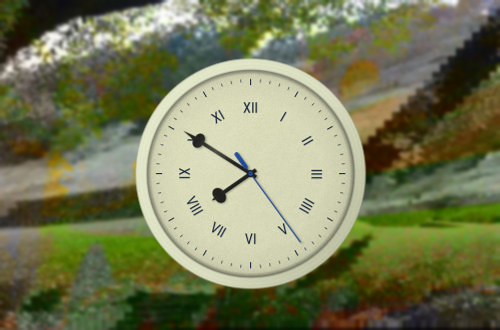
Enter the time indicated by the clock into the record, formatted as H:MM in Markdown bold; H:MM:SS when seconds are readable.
**7:50:24**
